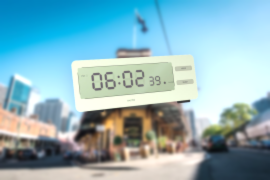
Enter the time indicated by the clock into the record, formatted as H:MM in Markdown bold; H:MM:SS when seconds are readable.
**6:02:39**
